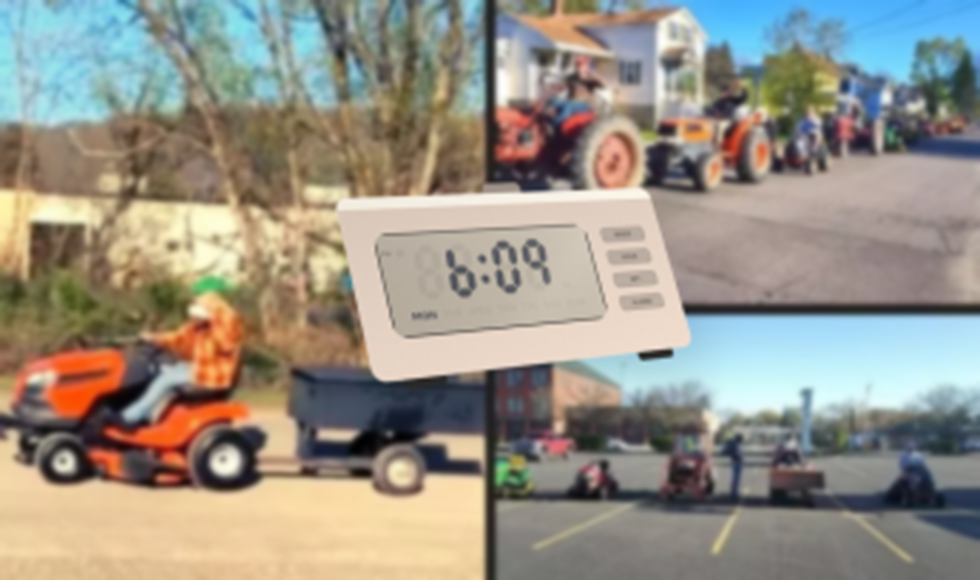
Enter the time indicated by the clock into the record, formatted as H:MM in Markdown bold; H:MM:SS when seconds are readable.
**6:09**
